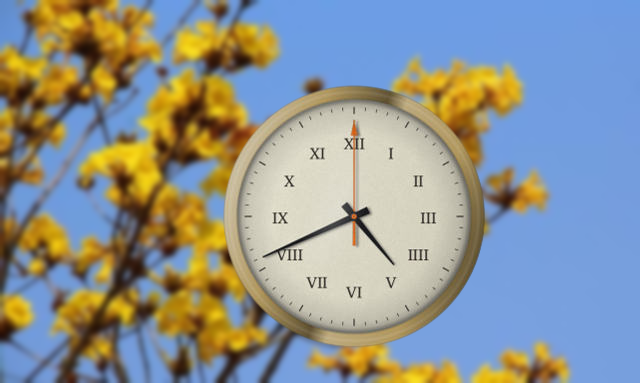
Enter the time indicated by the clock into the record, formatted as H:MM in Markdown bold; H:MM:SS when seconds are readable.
**4:41:00**
